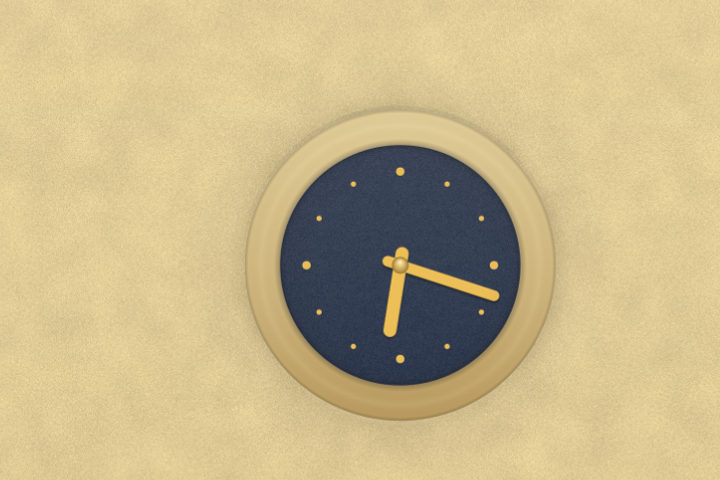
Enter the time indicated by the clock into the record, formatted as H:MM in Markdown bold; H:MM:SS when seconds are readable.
**6:18**
